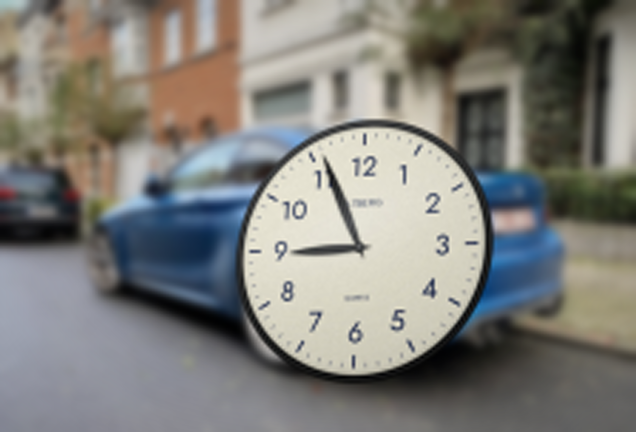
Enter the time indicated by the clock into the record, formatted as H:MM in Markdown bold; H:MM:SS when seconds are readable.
**8:56**
